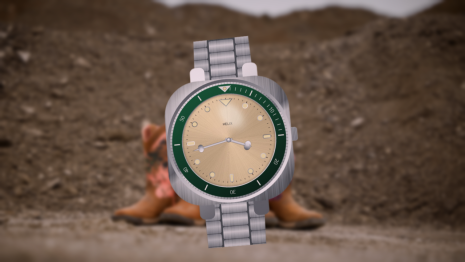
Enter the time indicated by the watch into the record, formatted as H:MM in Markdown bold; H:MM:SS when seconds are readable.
**3:43**
